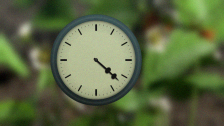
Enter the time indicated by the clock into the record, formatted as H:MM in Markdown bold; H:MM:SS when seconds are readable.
**4:22**
